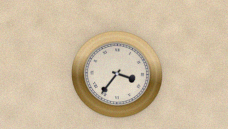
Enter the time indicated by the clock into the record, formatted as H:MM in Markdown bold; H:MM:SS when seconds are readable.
**3:36**
